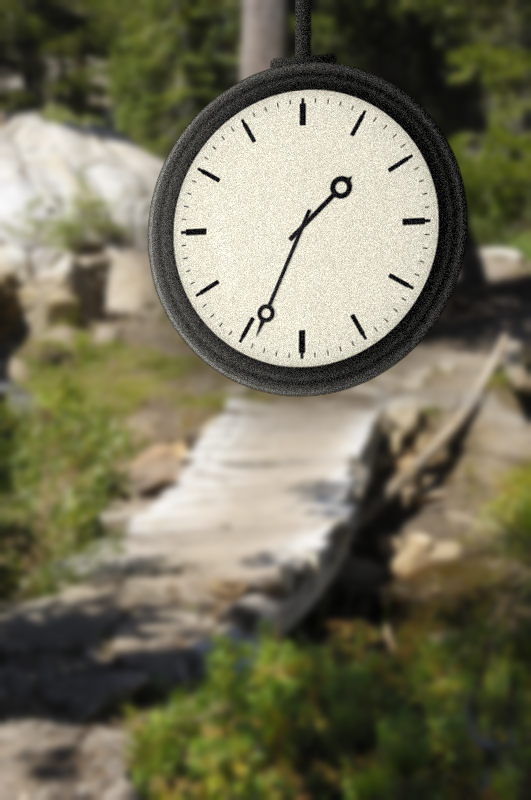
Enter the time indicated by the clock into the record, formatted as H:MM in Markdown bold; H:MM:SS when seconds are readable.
**1:34**
